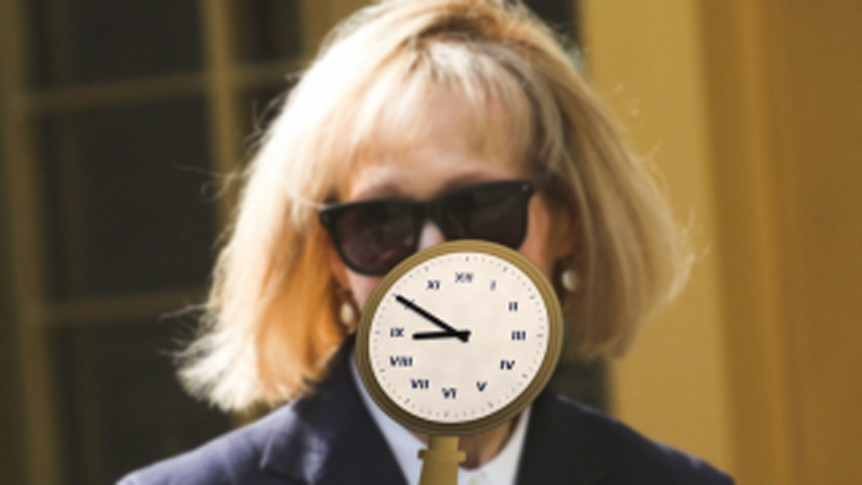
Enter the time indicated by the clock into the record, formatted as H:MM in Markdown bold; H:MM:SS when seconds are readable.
**8:50**
